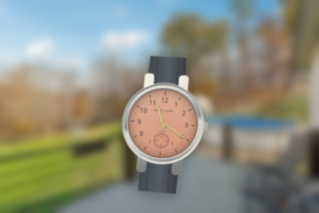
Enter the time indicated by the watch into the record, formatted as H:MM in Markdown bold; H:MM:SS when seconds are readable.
**11:20**
